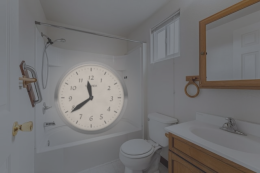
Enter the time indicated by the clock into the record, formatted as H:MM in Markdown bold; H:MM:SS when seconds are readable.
**11:39**
